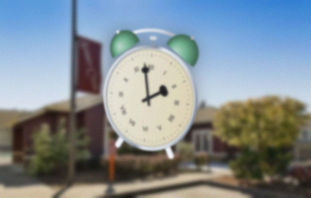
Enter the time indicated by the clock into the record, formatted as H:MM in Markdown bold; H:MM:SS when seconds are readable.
**1:58**
